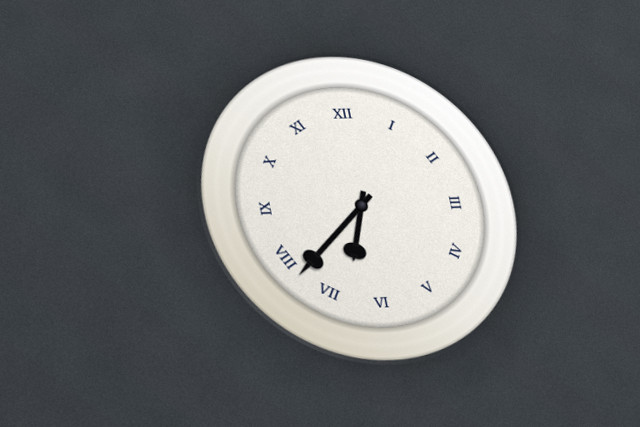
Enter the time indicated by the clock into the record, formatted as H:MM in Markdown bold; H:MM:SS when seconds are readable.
**6:38**
